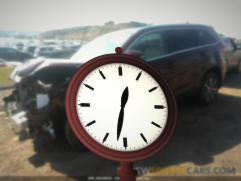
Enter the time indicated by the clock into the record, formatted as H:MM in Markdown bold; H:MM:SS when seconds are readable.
**12:32**
